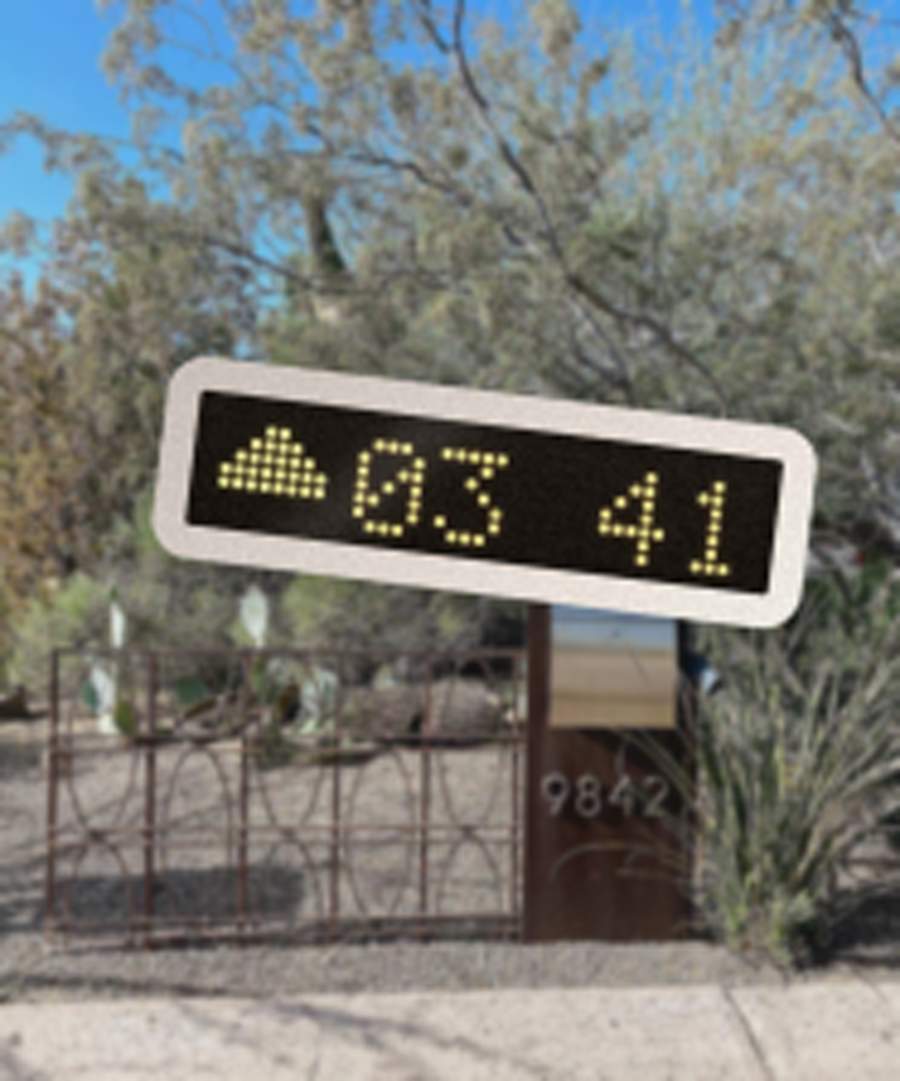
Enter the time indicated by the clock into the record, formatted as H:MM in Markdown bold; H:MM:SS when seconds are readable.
**3:41**
